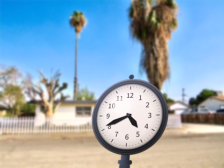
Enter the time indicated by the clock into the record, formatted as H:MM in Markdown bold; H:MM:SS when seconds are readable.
**4:41**
